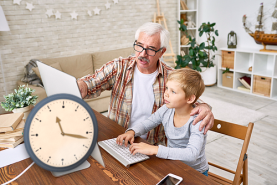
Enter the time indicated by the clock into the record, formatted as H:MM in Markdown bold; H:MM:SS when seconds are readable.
**11:17**
